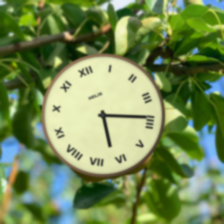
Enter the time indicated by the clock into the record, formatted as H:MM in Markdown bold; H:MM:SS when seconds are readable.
**6:19**
